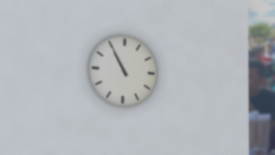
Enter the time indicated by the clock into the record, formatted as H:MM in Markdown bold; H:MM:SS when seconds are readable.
**10:55**
